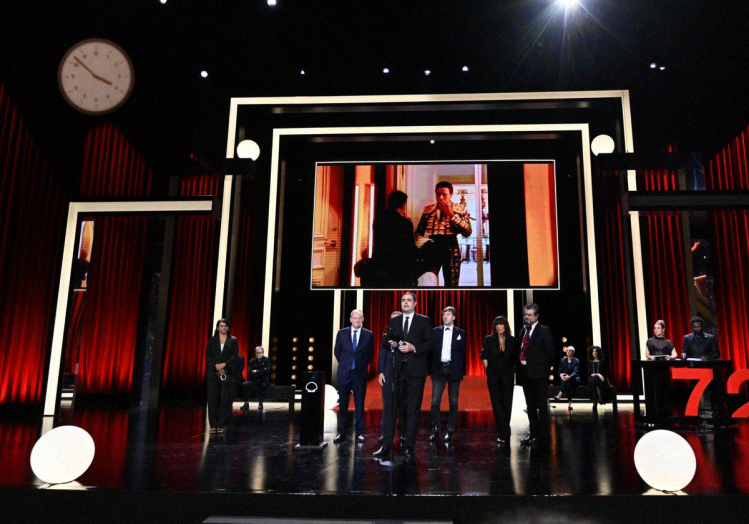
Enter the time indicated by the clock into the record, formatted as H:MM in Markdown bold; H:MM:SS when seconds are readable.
**3:52**
